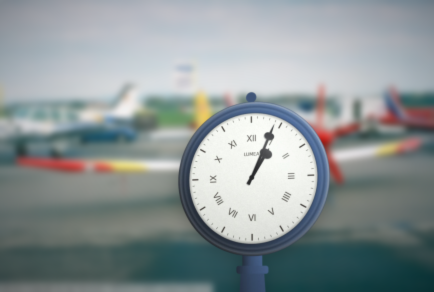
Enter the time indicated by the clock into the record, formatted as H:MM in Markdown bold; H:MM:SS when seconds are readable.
**1:04**
